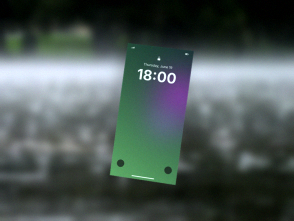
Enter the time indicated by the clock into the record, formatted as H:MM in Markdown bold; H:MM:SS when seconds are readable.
**18:00**
